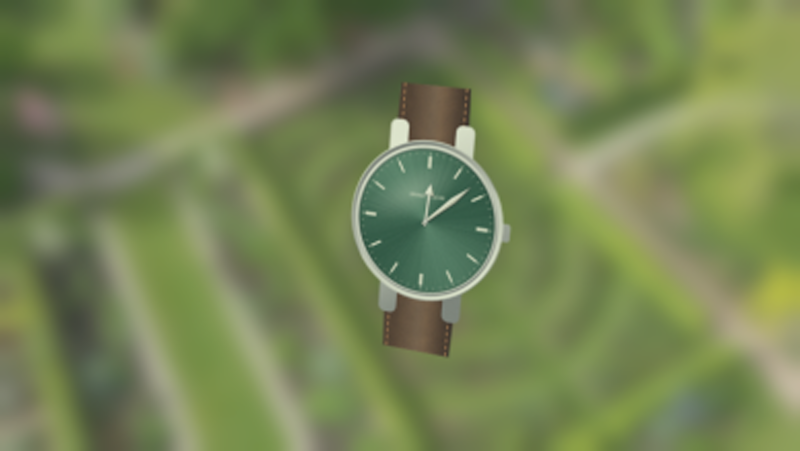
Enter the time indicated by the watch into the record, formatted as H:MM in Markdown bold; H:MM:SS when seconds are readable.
**12:08**
